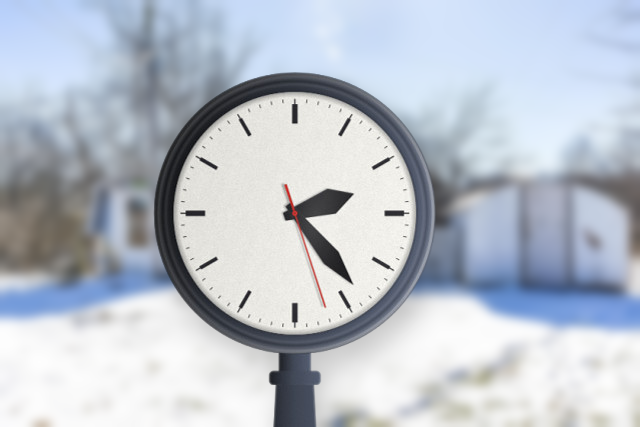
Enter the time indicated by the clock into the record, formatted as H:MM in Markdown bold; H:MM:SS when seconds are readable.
**2:23:27**
